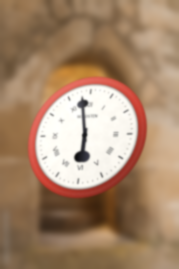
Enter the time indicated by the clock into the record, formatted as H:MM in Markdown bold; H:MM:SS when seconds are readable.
**5:58**
